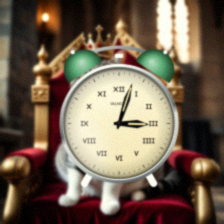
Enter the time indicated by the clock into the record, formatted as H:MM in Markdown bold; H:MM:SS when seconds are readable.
**3:03**
